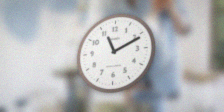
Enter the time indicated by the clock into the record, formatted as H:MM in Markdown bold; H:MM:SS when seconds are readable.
**11:11**
